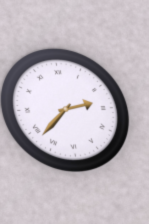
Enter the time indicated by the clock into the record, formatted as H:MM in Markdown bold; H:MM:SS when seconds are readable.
**2:38**
